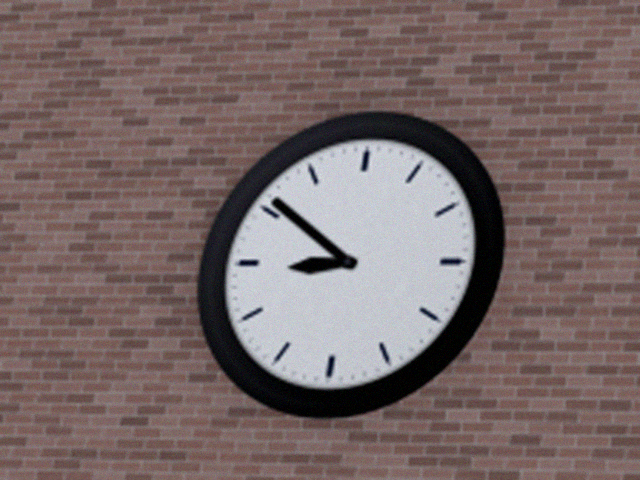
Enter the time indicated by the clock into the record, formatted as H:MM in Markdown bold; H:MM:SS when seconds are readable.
**8:51**
